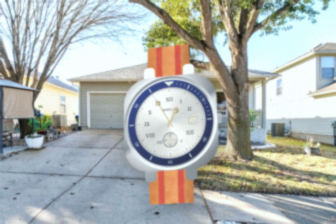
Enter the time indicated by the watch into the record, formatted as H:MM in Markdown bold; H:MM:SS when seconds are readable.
**12:55**
